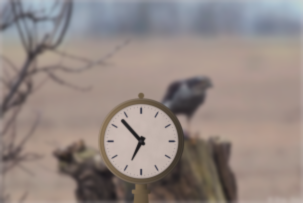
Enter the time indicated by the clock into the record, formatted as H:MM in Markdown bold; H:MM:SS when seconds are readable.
**6:53**
